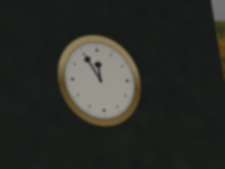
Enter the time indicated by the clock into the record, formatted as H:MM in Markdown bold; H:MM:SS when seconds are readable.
**11:55**
